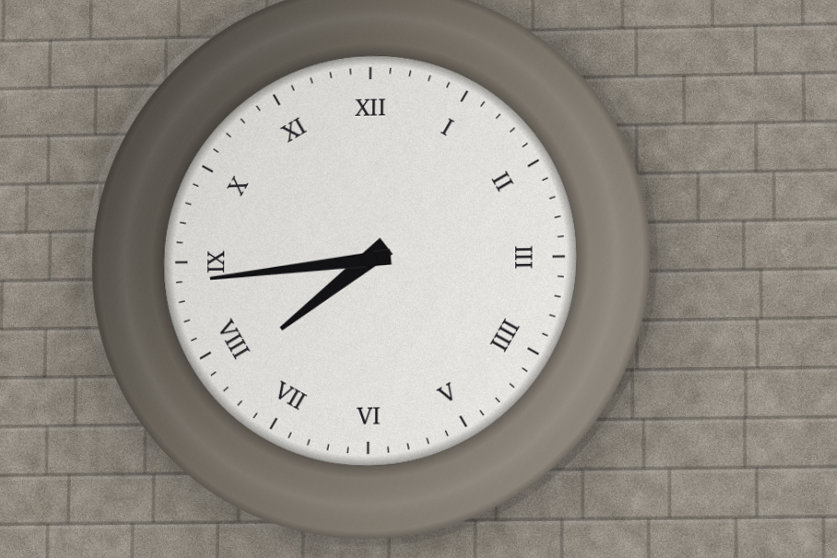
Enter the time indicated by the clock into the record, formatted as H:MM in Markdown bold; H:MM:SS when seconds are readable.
**7:44**
